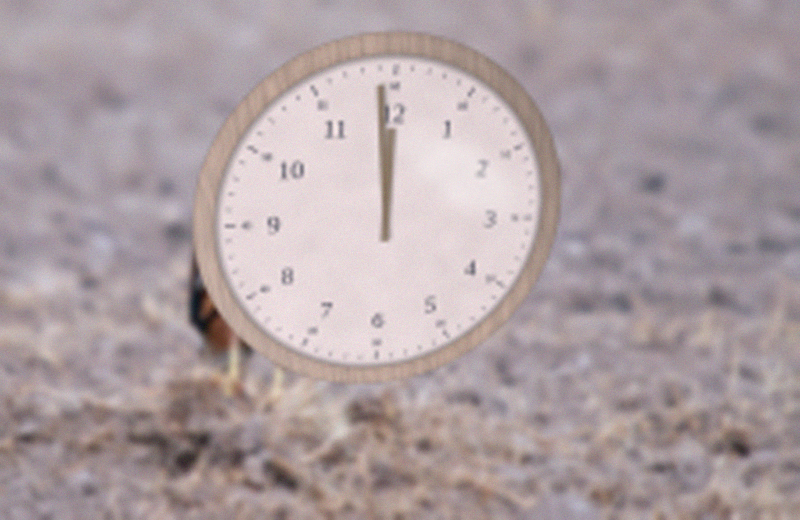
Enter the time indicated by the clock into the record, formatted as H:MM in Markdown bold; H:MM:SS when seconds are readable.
**11:59**
